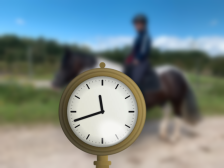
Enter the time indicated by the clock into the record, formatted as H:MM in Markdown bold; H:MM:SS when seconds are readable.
**11:42**
